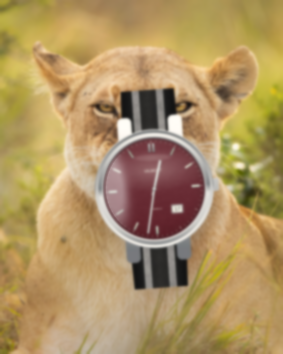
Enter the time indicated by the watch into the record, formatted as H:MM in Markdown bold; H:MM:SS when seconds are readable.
**12:32**
